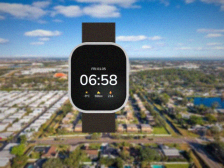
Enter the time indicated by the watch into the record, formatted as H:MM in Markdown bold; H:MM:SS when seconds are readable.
**6:58**
